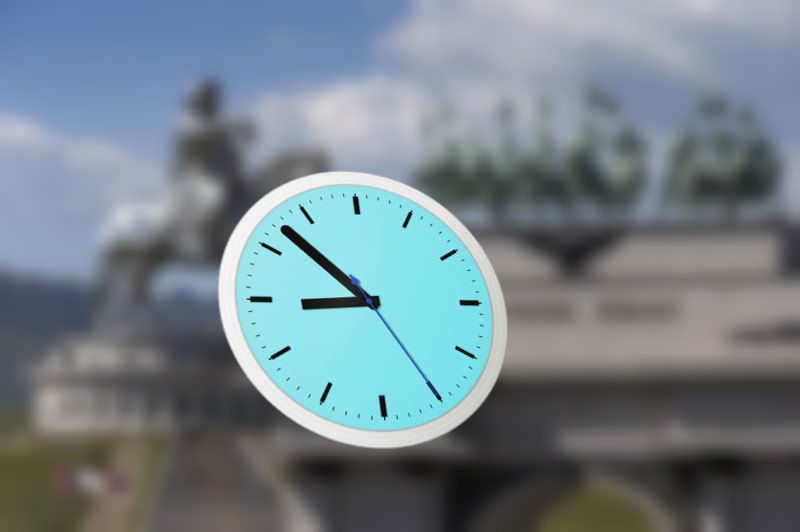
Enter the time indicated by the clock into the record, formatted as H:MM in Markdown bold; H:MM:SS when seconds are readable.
**8:52:25**
